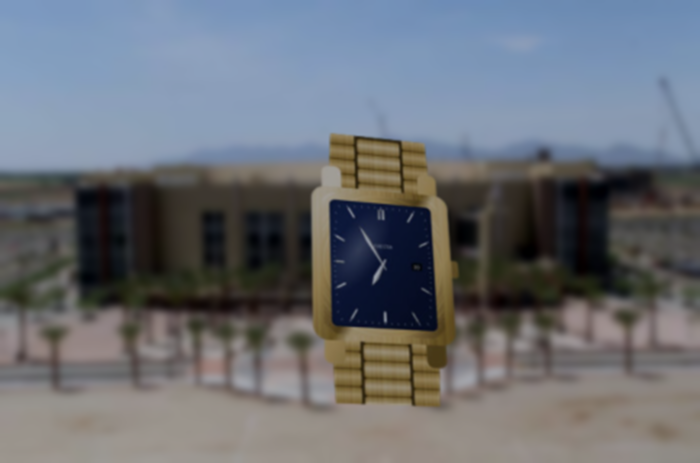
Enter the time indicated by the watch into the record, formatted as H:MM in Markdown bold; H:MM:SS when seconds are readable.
**6:55**
